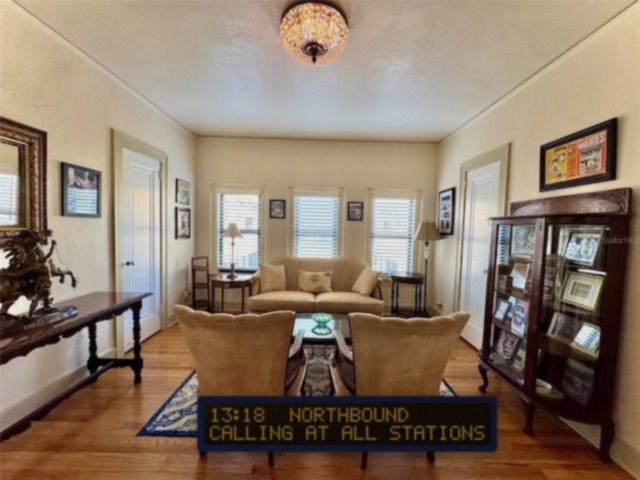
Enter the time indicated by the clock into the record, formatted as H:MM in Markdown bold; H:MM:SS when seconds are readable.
**13:18**
